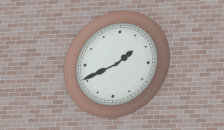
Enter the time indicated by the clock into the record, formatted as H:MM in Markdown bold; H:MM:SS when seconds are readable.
**1:41**
